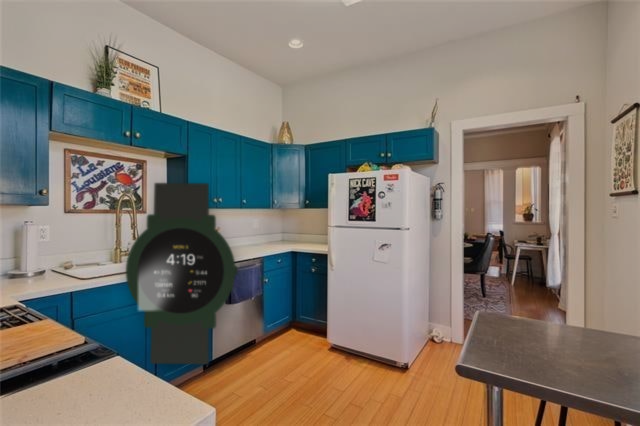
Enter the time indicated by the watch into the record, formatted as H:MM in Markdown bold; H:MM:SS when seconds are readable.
**4:19**
